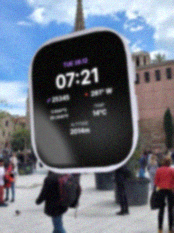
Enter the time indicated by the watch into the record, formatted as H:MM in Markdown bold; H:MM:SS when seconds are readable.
**7:21**
